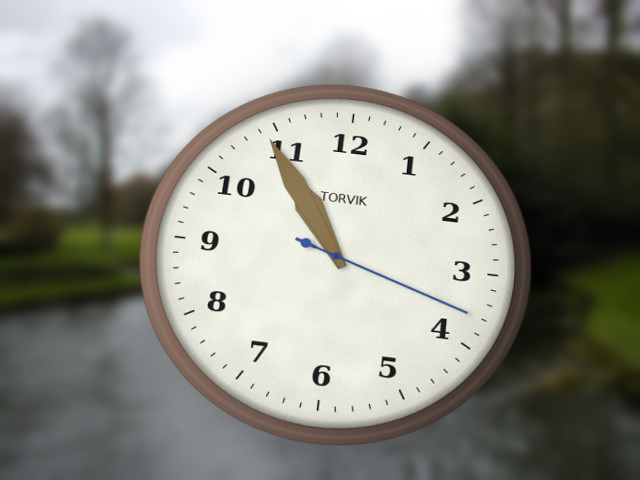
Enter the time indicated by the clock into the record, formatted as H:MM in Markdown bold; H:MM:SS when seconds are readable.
**10:54:18**
